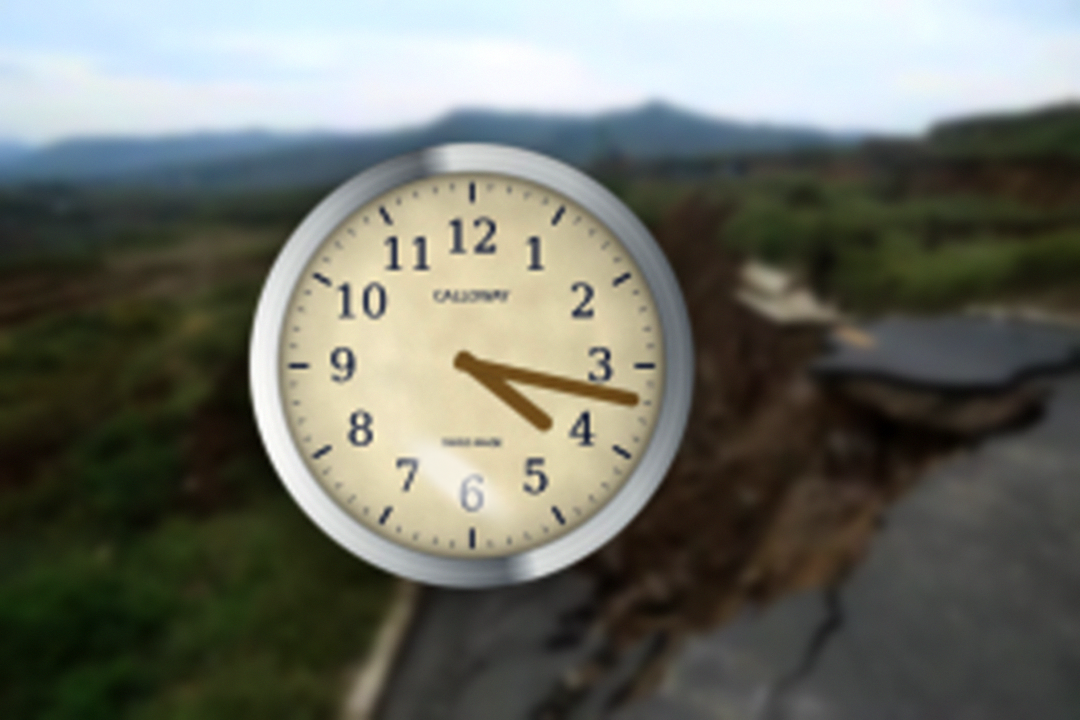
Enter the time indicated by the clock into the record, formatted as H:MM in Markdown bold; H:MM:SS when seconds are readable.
**4:17**
